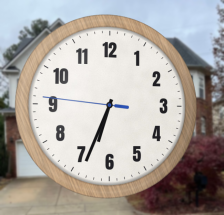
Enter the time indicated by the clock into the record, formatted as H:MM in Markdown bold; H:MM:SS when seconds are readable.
**6:33:46**
